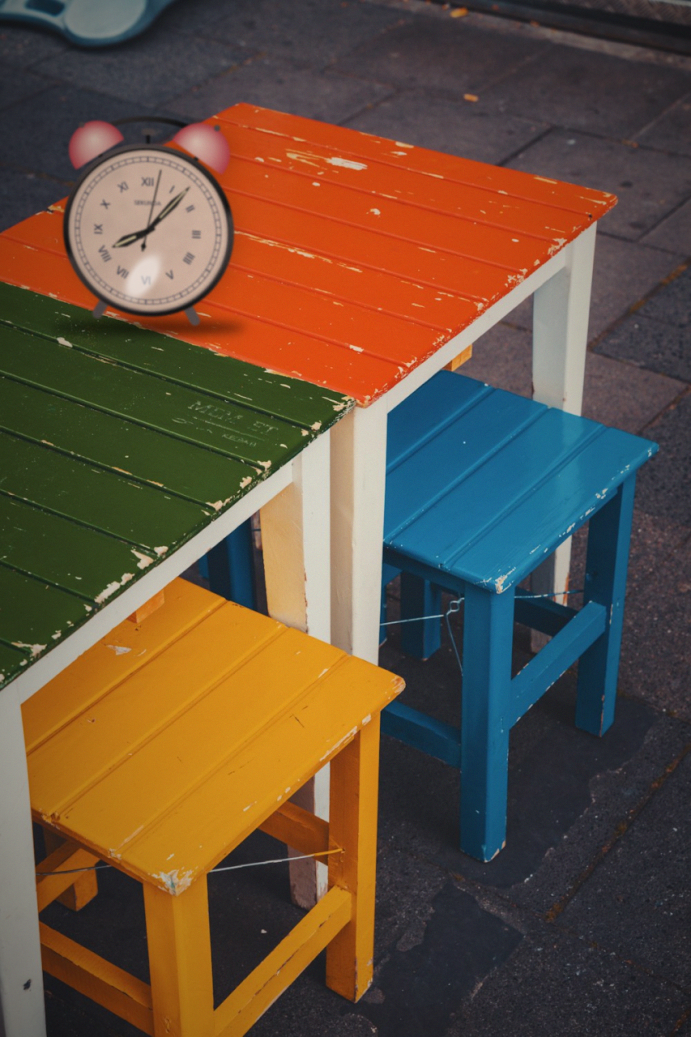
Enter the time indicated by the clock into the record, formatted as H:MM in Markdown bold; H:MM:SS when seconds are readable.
**8:07:02**
